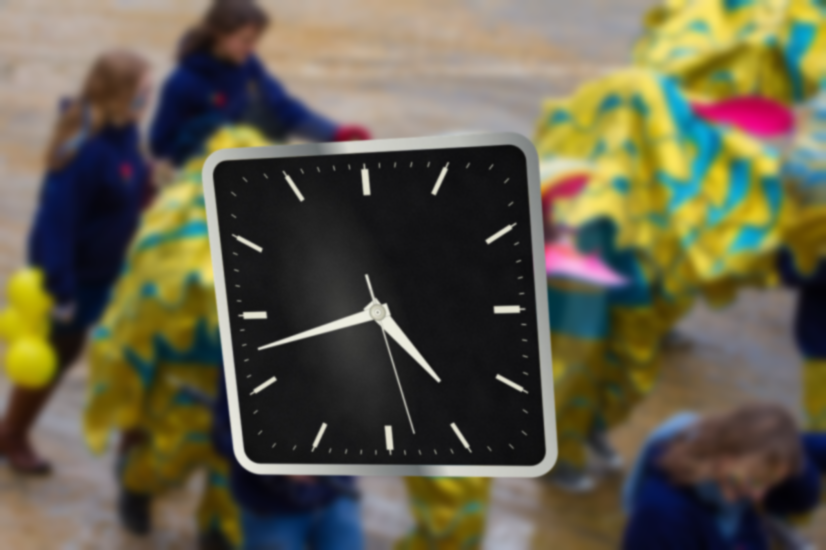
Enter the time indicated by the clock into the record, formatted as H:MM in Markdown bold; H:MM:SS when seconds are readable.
**4:42:28**
